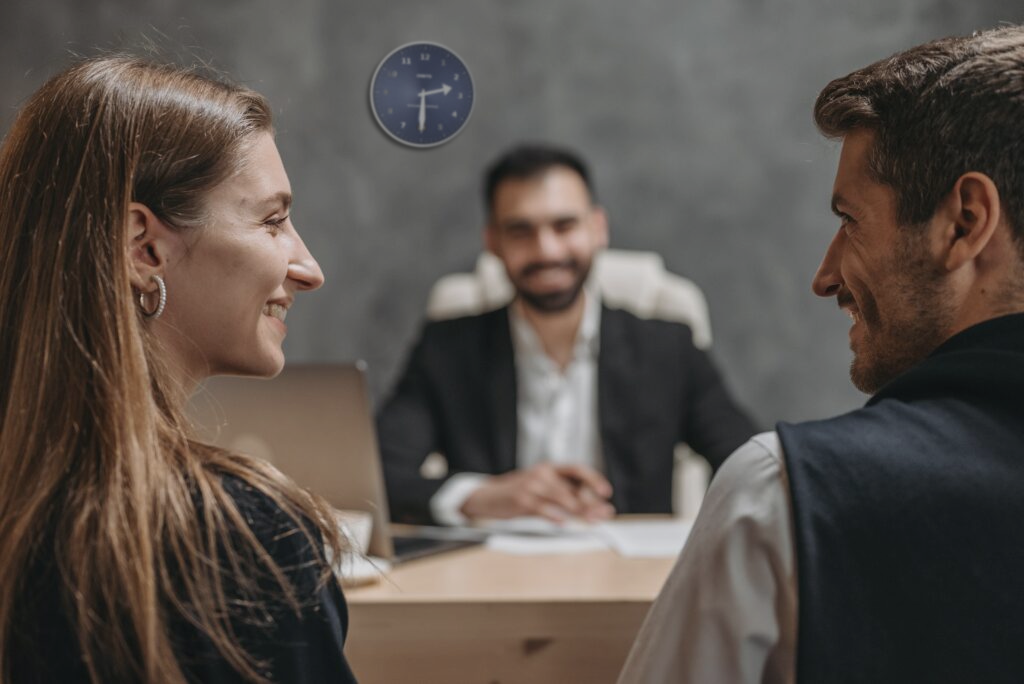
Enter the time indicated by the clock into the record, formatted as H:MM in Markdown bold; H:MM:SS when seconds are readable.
**2:30**
